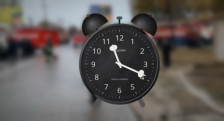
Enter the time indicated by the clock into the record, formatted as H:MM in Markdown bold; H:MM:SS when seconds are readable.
**11:19**
